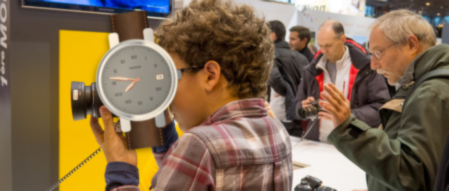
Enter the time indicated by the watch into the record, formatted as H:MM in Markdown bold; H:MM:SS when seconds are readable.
**7:47**
